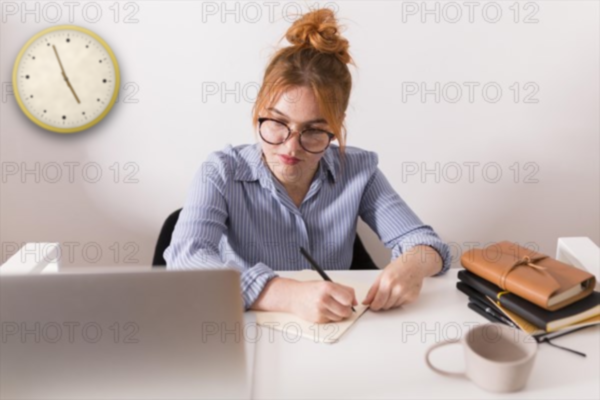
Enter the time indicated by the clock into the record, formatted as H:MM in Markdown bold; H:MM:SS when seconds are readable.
**4:56**
